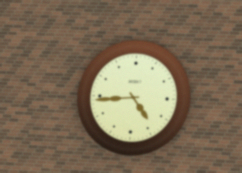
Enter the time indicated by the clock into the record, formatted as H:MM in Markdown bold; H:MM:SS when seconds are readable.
**4:44**
